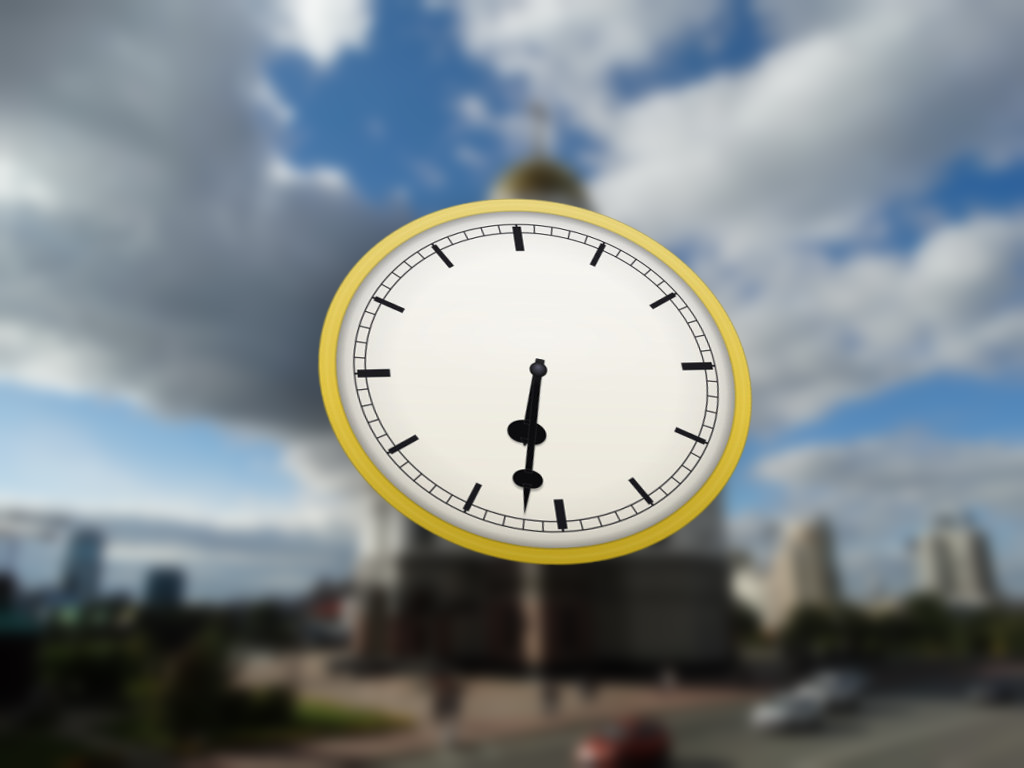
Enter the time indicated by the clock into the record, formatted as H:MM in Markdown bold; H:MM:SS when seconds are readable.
**6:32**
